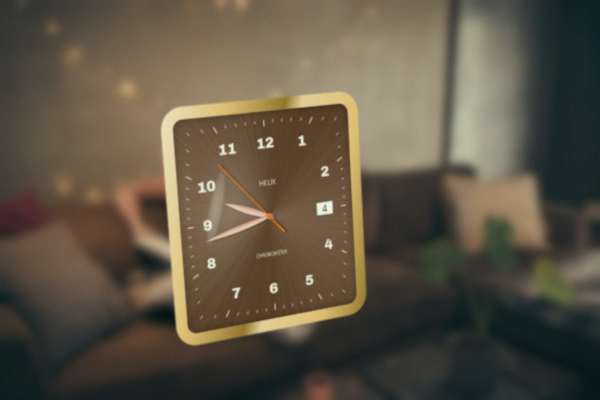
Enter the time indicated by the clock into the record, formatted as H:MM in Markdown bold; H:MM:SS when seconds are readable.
**9:42:53**
